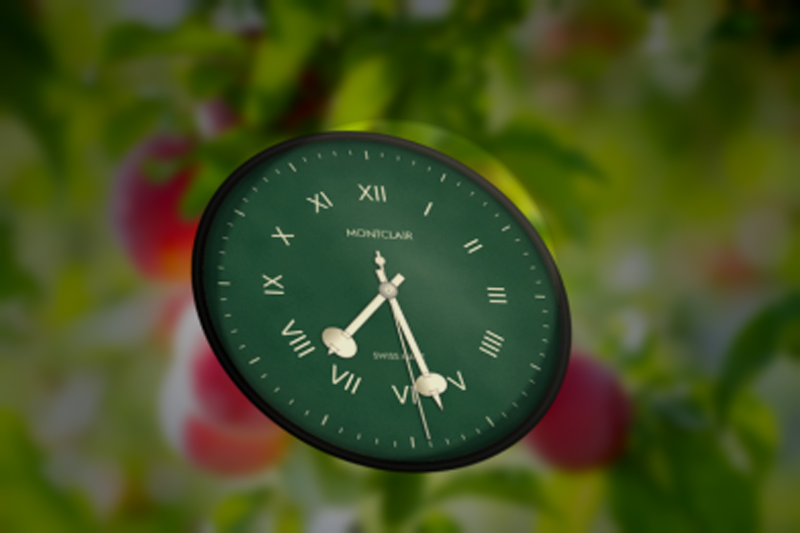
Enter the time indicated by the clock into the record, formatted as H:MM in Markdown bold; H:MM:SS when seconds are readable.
**7:27:29**
